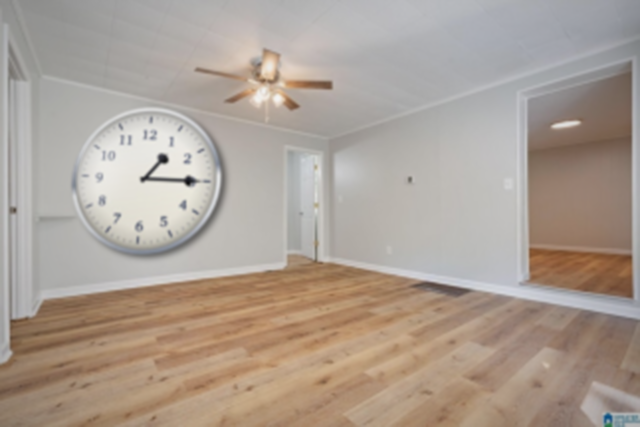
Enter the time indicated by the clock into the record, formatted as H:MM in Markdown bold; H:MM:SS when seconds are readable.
**1:15**
